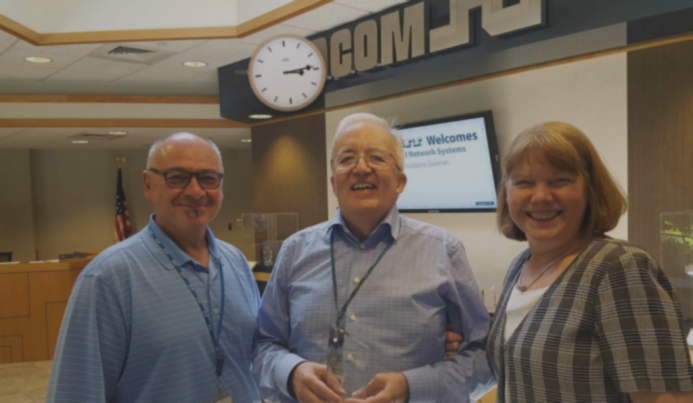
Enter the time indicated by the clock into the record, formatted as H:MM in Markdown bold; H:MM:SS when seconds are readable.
**3:14**
